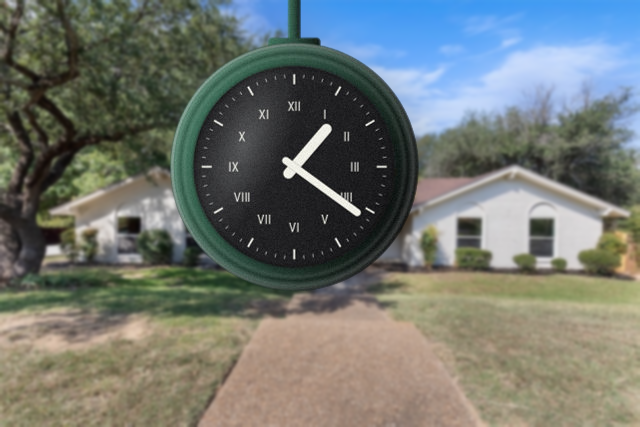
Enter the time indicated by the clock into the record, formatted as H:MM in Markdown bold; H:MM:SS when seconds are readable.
**1:21**
